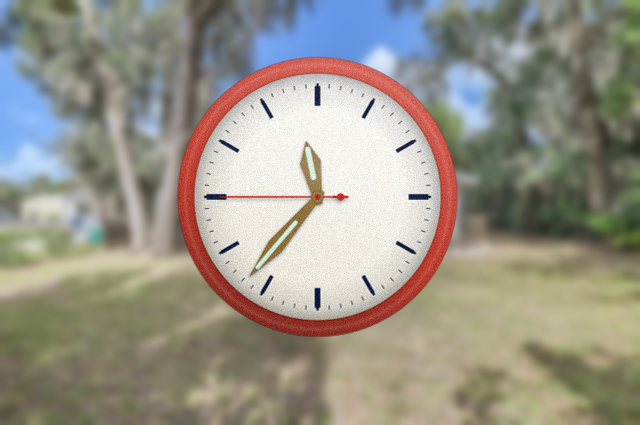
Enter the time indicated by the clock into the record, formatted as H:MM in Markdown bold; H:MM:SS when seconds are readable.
**11:36:45**
